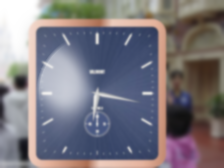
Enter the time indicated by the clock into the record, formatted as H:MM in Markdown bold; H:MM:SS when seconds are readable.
**6:17**
